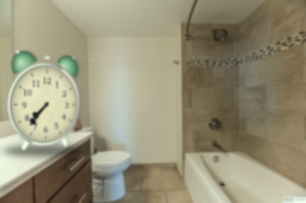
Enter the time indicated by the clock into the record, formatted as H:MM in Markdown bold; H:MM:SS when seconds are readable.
**7:37**
